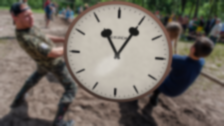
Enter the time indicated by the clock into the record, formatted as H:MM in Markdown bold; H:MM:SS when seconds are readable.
**11:05**
